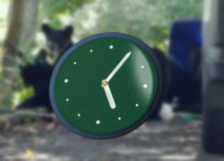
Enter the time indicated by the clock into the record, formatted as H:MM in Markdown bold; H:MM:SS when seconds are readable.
**5:05**
